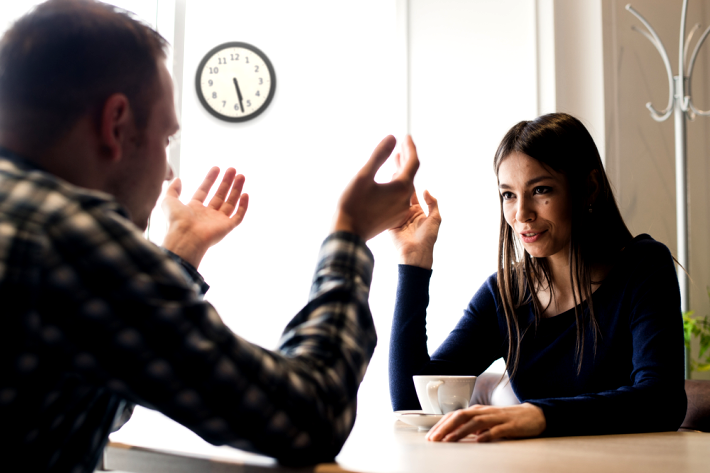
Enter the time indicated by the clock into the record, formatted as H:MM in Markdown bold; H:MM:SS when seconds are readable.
**5:28**
